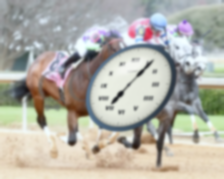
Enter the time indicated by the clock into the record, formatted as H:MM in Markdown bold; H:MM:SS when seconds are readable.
**7:06**
